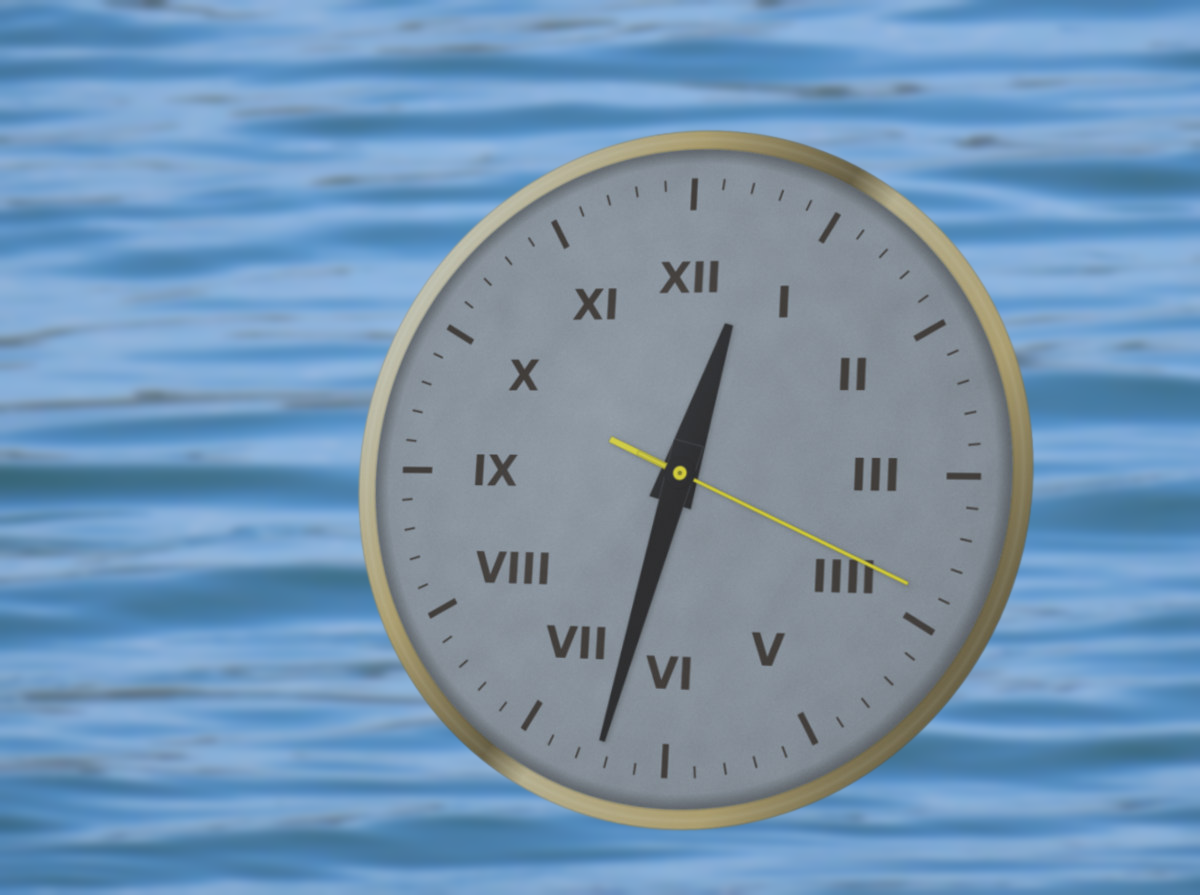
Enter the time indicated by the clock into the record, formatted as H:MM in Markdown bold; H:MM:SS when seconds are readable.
**12:32:19**
